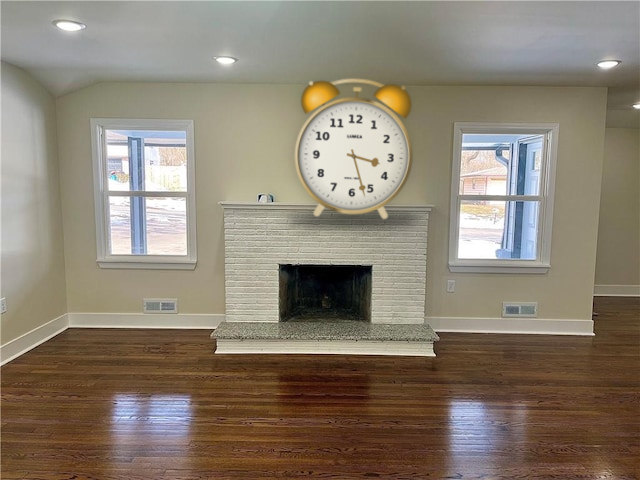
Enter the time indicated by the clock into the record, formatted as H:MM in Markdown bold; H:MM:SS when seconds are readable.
**3:27**
